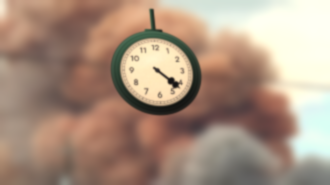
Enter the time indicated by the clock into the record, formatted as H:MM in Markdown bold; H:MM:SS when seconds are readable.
**4:22**
